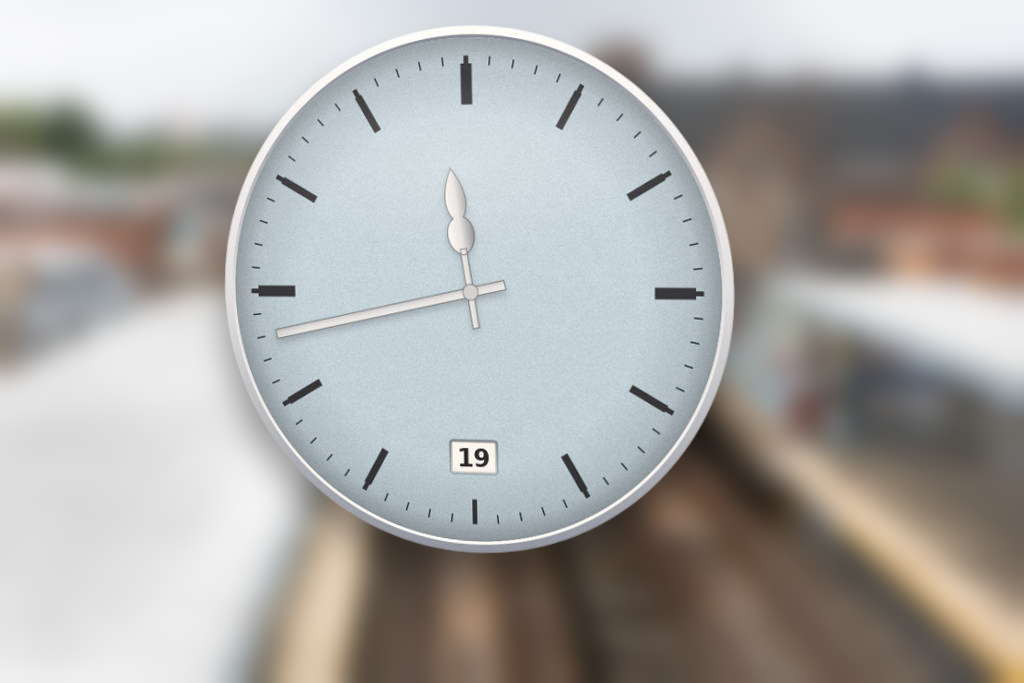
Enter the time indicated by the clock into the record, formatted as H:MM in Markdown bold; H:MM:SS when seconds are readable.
**11:43**
